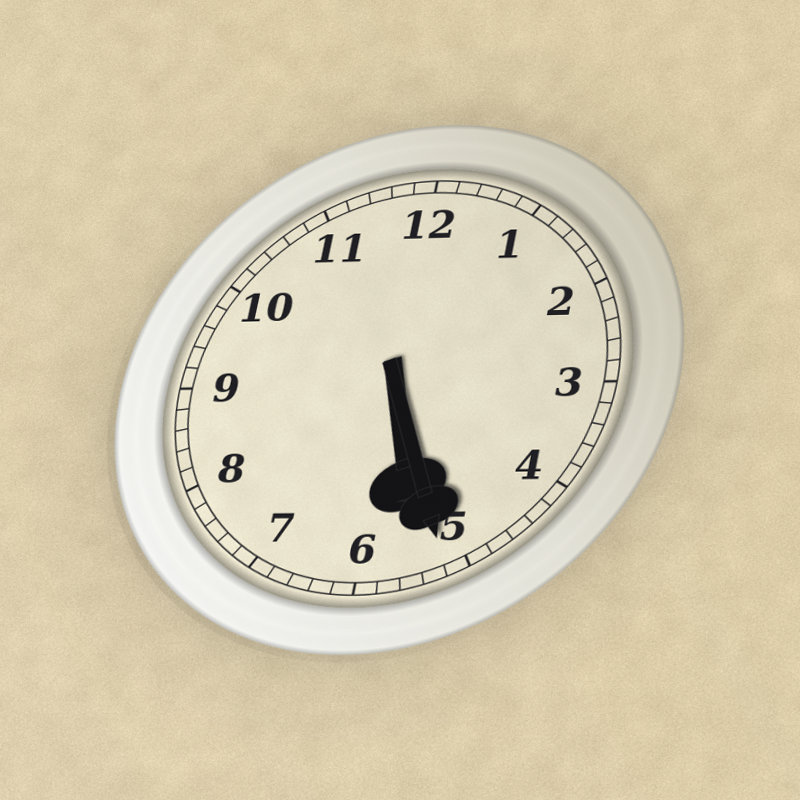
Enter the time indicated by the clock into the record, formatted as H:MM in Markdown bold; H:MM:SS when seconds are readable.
**5:26**
